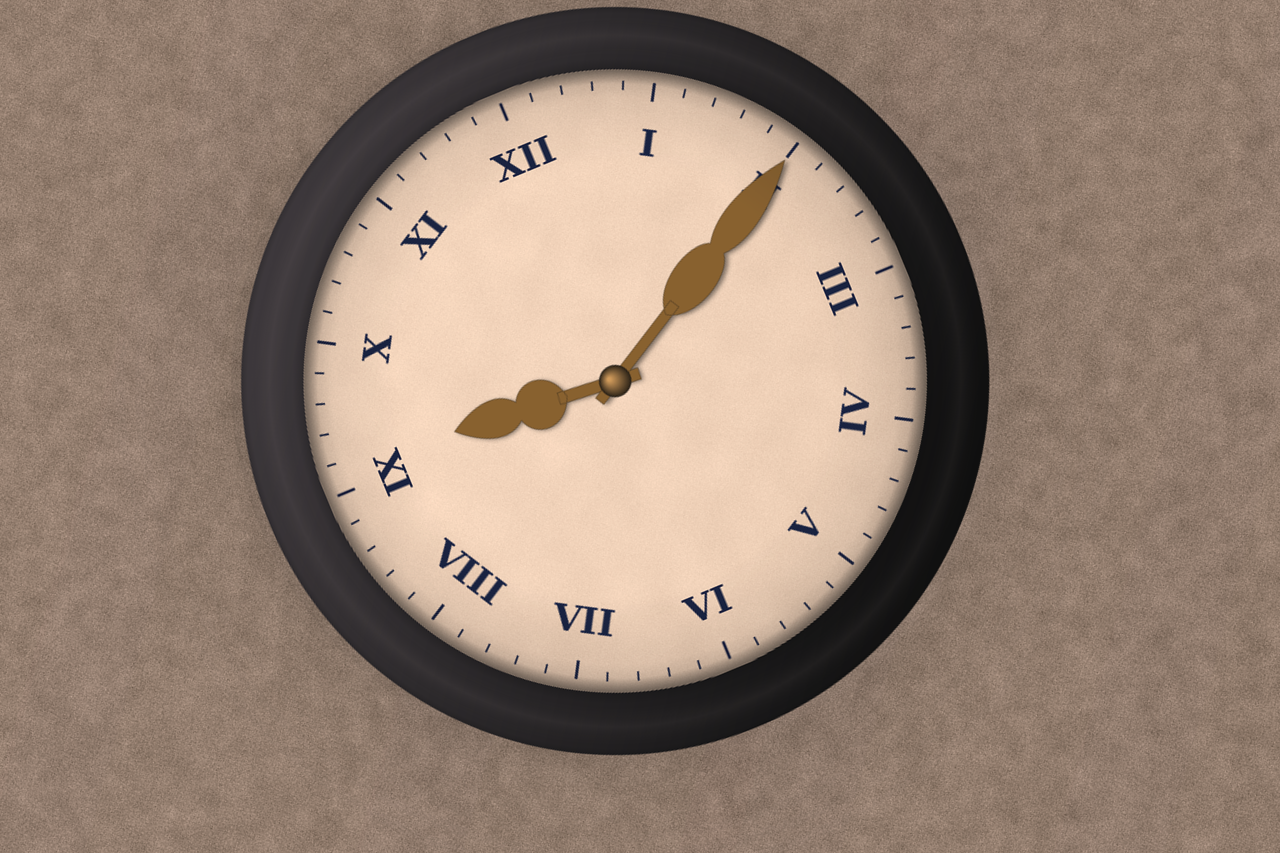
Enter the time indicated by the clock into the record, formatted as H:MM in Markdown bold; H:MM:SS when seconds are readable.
**9:10**
